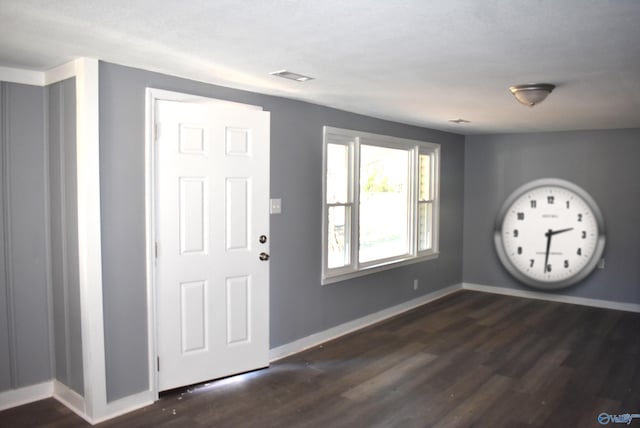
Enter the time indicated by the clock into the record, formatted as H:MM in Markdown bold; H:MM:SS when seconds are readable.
**2:31**
